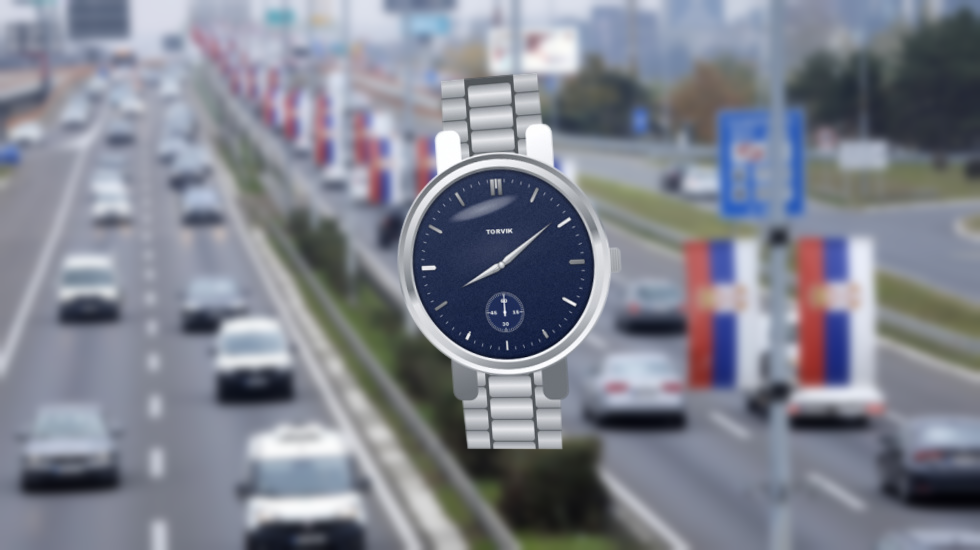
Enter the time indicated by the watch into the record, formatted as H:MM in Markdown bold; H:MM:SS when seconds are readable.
**8:09**
